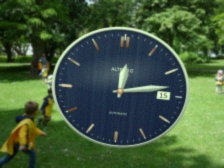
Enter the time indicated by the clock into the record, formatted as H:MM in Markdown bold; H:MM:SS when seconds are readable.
**12:13**
